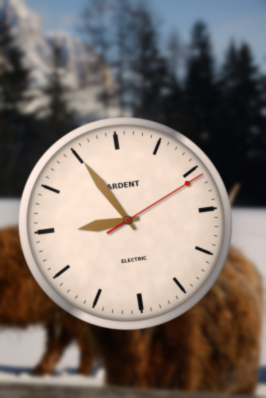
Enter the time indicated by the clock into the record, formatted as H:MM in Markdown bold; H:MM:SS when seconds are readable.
**8:55:11**
